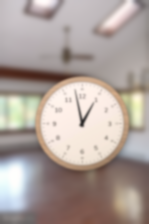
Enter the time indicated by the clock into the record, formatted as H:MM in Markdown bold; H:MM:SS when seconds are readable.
**12:58**
